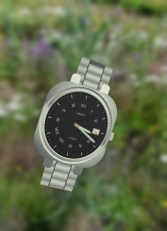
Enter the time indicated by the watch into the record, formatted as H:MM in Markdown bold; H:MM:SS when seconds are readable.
**3:19**
